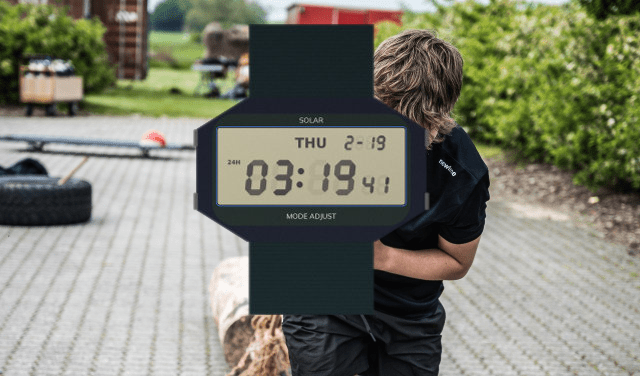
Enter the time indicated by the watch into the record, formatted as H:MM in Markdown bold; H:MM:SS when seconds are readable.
**3:19:41**
